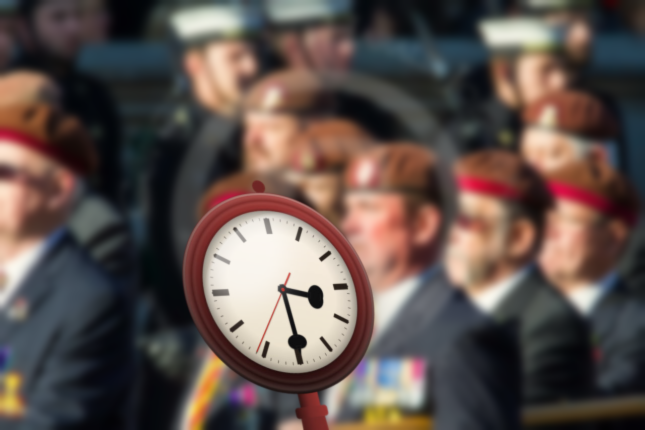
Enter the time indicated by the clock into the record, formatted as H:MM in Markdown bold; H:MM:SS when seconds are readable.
**3:29:36**
